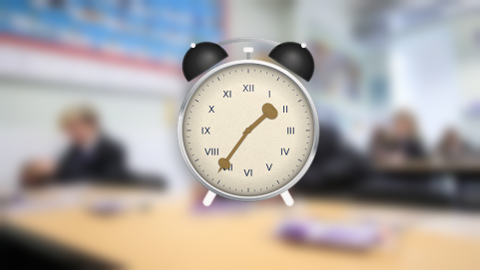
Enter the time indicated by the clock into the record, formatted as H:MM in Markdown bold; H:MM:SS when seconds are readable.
**1:36**
